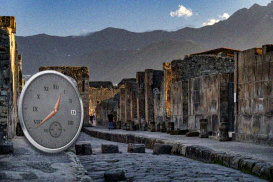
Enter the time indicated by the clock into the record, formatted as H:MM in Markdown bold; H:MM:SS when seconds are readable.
**12:39**
